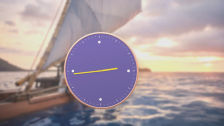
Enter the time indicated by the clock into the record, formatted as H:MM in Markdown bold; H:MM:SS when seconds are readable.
**2:44**
